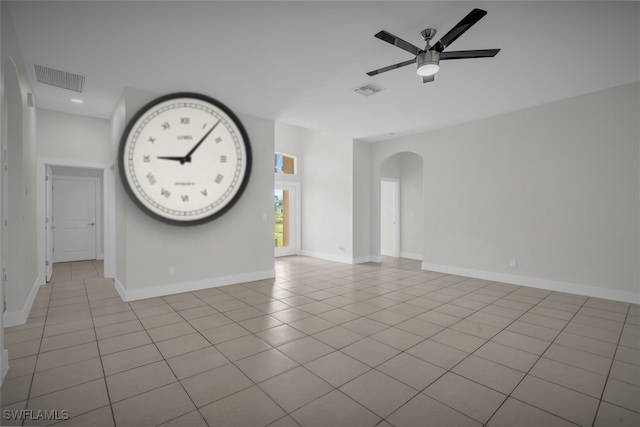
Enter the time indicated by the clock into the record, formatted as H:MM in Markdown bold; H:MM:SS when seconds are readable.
**9:07**
